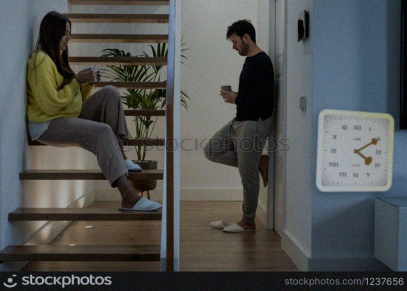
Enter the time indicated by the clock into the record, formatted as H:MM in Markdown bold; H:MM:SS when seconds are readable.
**4:10**
